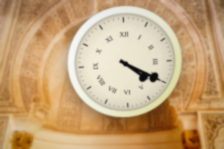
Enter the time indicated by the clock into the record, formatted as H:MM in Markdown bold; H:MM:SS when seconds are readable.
**4:20**
